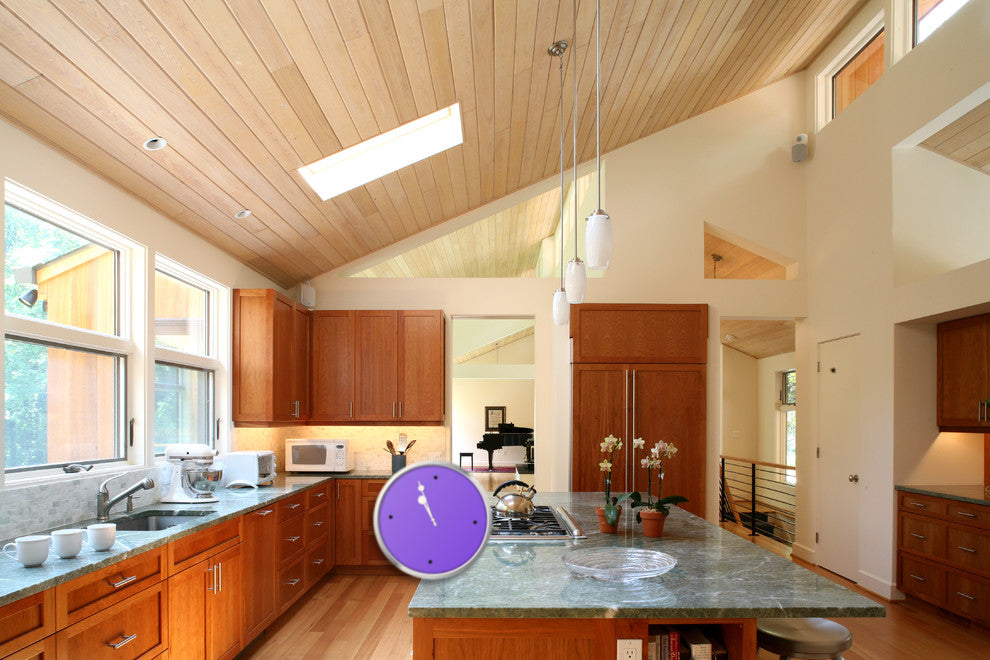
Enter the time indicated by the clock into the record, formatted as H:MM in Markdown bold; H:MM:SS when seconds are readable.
**10:56**
